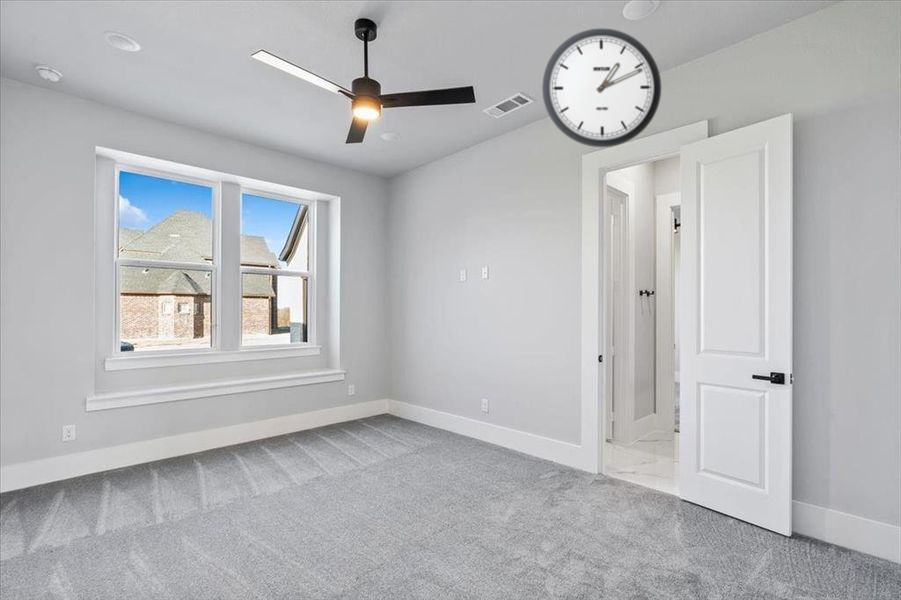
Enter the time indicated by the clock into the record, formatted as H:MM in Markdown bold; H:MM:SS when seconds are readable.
**1:11**
